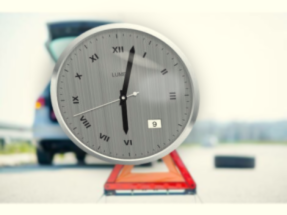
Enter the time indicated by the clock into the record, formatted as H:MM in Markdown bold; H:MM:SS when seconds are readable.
**6:02:42**
